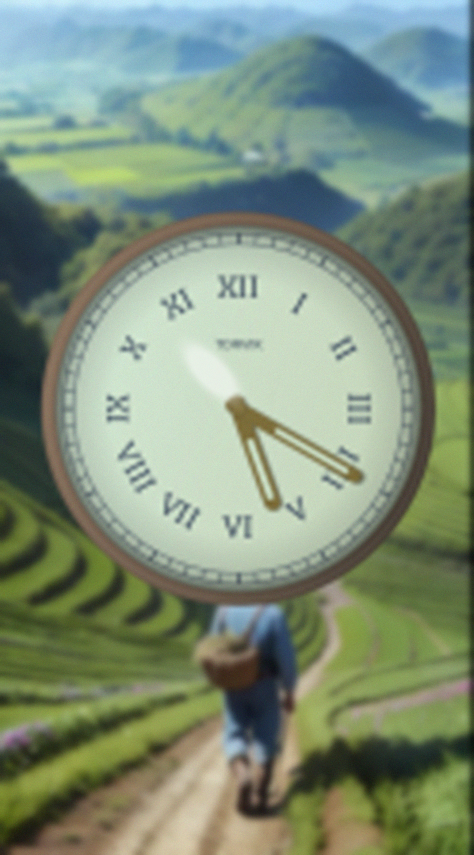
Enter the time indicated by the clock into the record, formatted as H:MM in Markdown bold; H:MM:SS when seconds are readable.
**5:20**
